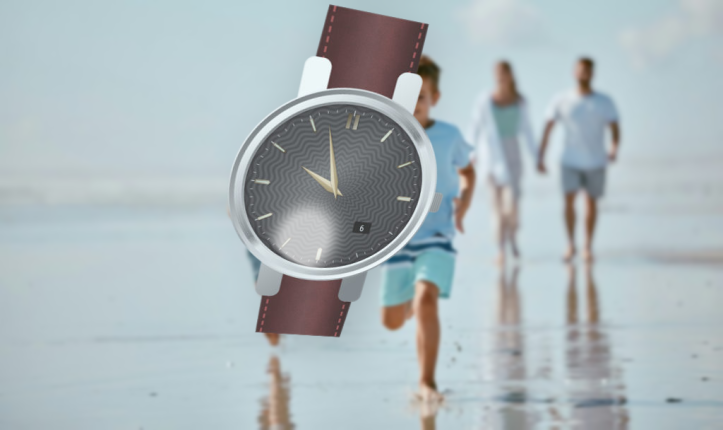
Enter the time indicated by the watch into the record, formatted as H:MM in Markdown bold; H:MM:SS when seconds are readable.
**9:57**
